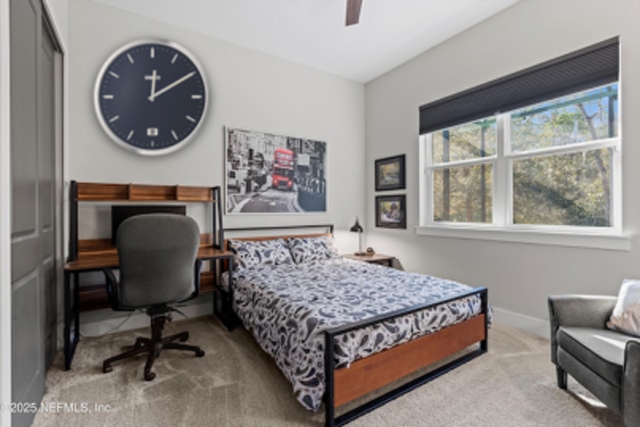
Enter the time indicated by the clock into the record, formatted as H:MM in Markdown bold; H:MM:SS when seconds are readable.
**12:10**
